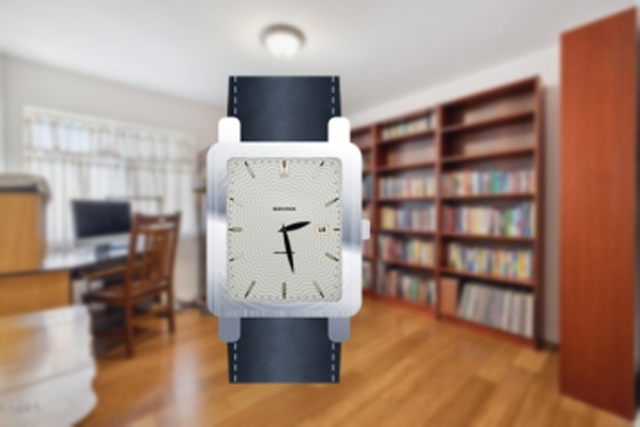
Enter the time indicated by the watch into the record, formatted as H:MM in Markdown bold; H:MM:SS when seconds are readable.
**2:28**
